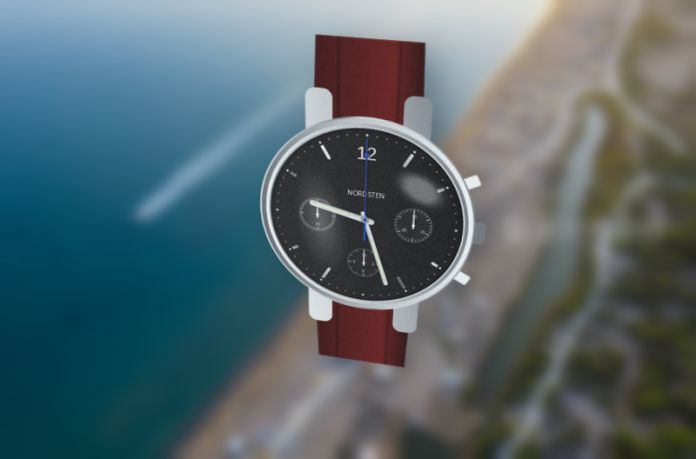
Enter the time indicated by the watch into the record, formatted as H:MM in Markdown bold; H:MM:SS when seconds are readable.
**9:27**
